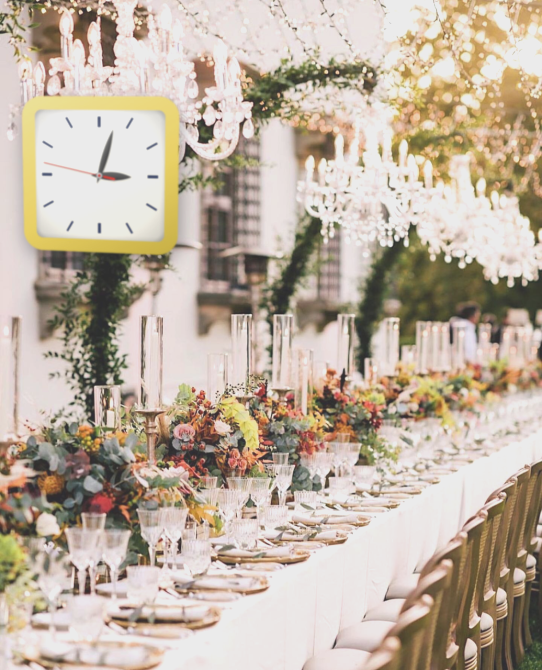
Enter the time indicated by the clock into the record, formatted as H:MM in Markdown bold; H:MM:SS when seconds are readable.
**3:02:47**
